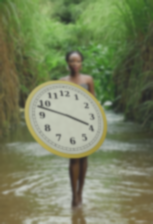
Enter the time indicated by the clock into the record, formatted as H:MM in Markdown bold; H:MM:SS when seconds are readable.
**3:48**
